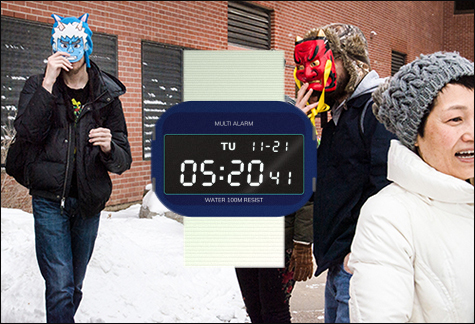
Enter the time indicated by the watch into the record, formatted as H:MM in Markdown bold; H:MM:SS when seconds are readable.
**5:20:41**
